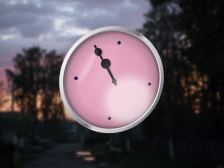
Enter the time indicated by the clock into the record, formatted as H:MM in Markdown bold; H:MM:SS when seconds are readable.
**10:54**
